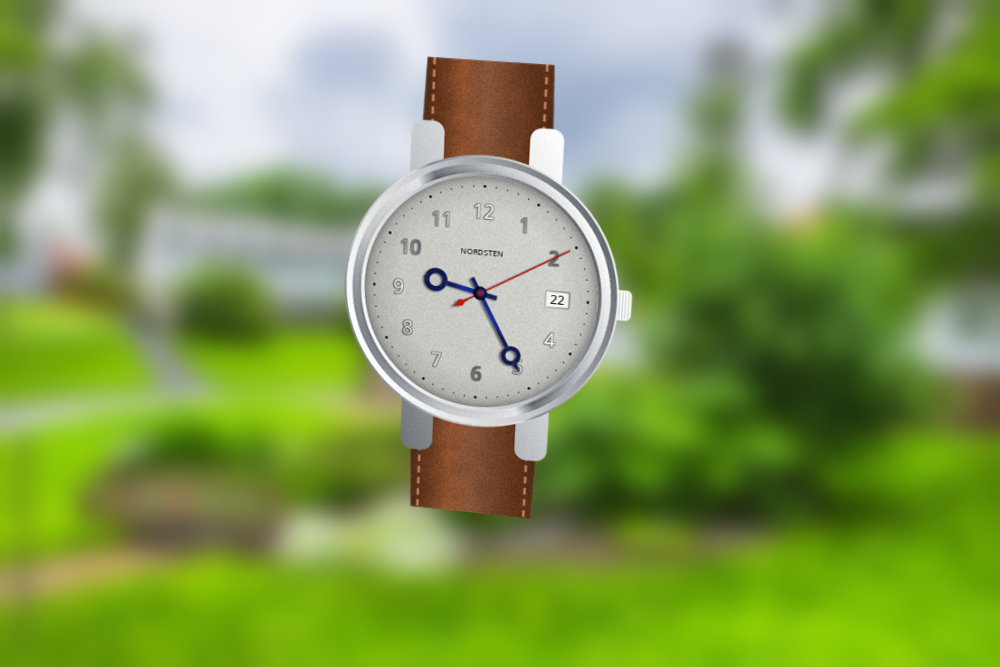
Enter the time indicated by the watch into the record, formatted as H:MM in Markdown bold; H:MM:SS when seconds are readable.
**9:25:10**
